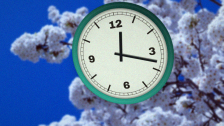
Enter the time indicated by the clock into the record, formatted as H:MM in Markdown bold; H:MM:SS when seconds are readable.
**12:18**
